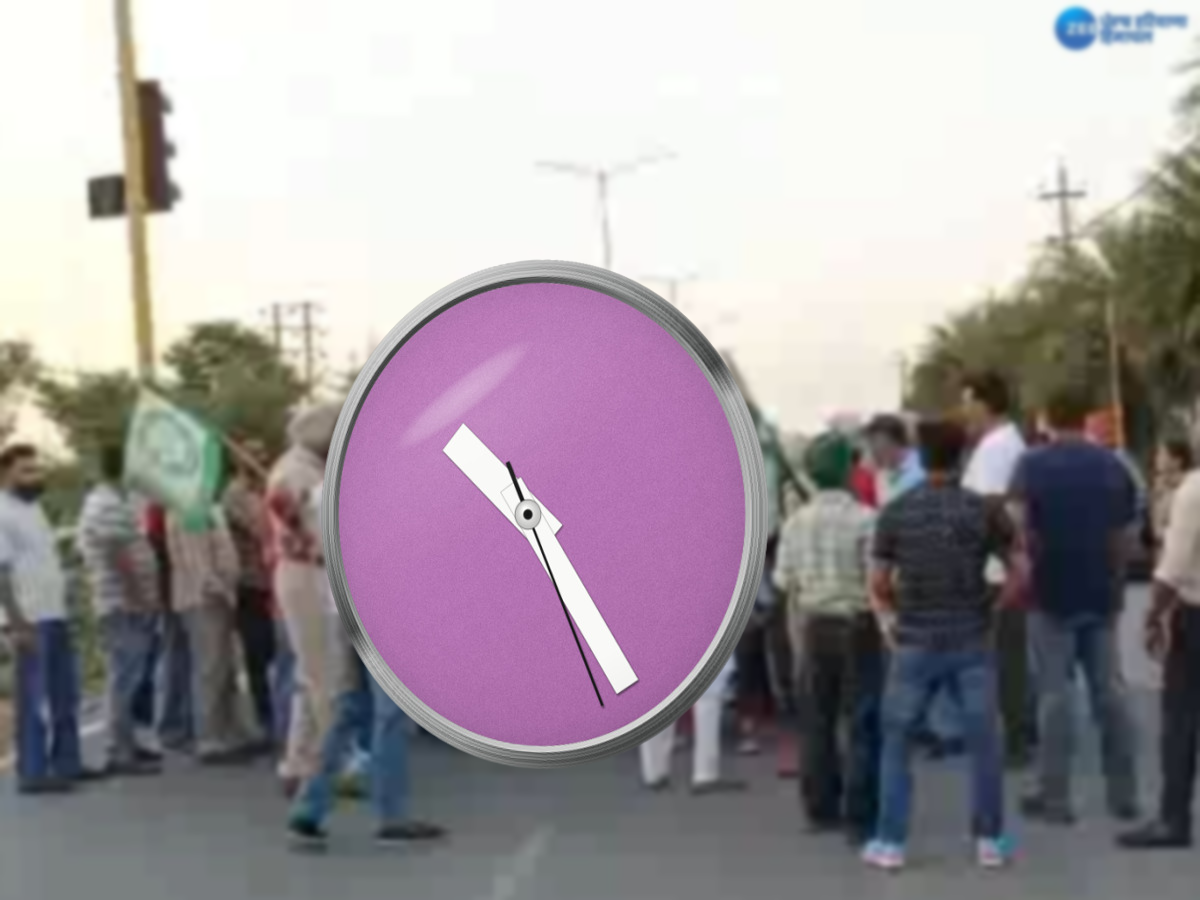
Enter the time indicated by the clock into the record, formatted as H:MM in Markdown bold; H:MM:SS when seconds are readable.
**10:24:26**
